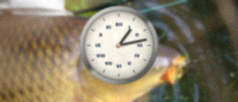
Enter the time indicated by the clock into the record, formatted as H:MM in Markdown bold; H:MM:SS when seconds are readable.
**1:13**
